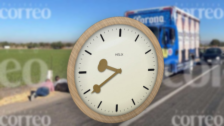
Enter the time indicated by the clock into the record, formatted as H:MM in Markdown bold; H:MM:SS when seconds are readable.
**9:39**
